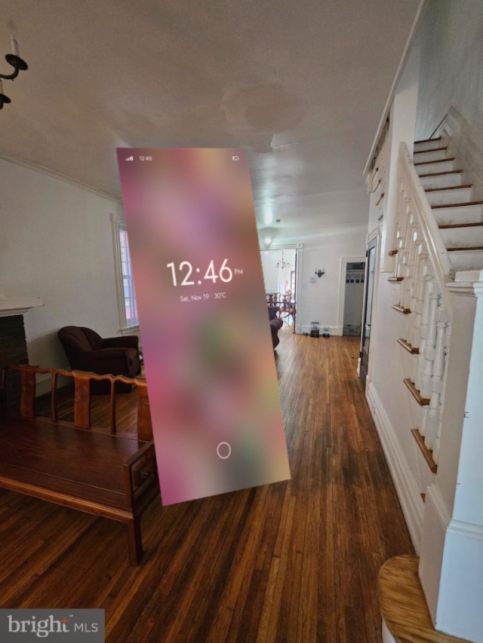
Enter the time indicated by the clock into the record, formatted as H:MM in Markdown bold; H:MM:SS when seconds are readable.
**12:46**
